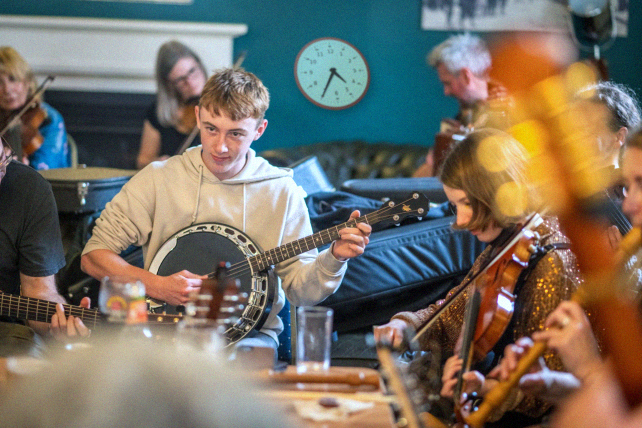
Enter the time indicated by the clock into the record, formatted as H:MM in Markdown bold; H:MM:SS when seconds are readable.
**4:35**
